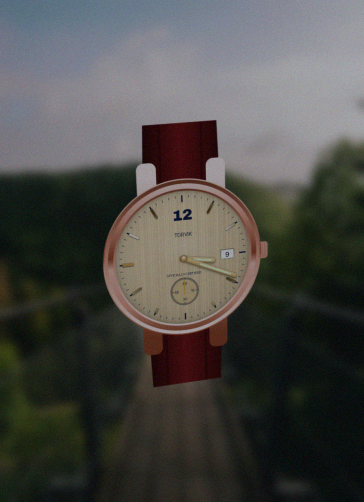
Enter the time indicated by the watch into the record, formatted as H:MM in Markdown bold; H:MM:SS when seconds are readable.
**3:19**
